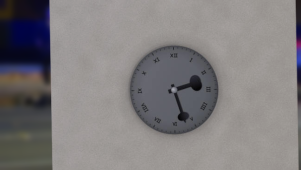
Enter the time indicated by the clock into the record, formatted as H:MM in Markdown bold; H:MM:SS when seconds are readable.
**2:27**
